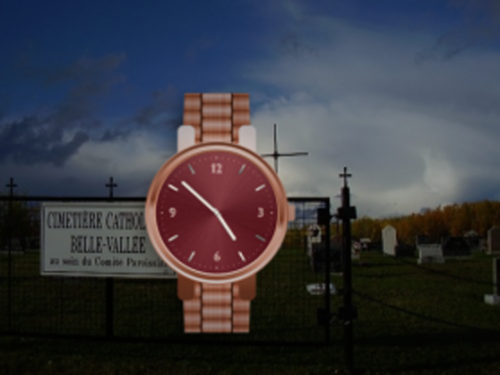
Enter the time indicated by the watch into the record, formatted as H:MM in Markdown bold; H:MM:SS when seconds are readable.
**4:52**
